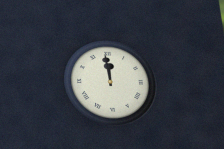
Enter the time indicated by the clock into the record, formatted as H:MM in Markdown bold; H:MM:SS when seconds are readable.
**11:59**
